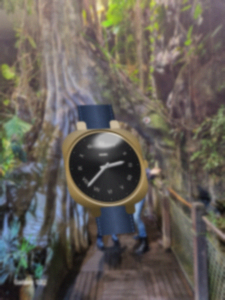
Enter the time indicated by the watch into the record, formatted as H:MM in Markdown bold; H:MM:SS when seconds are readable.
**2:38**
